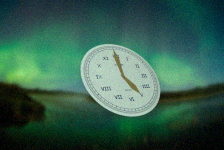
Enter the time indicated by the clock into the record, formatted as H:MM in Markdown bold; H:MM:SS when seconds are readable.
**5:00**
